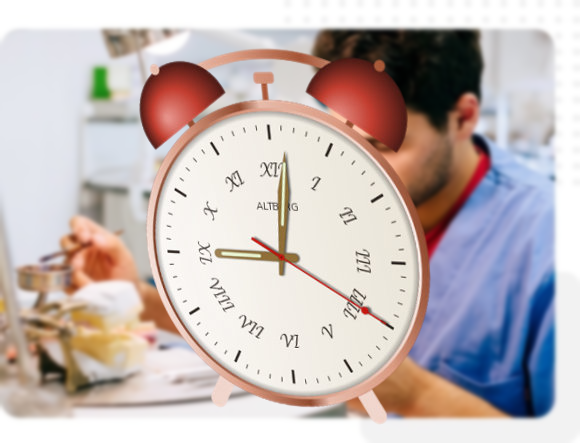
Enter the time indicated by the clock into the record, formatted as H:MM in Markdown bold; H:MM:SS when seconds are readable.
**9:01:20**
